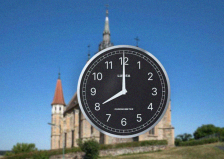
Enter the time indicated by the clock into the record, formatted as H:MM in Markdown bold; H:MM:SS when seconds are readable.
**8:00**
